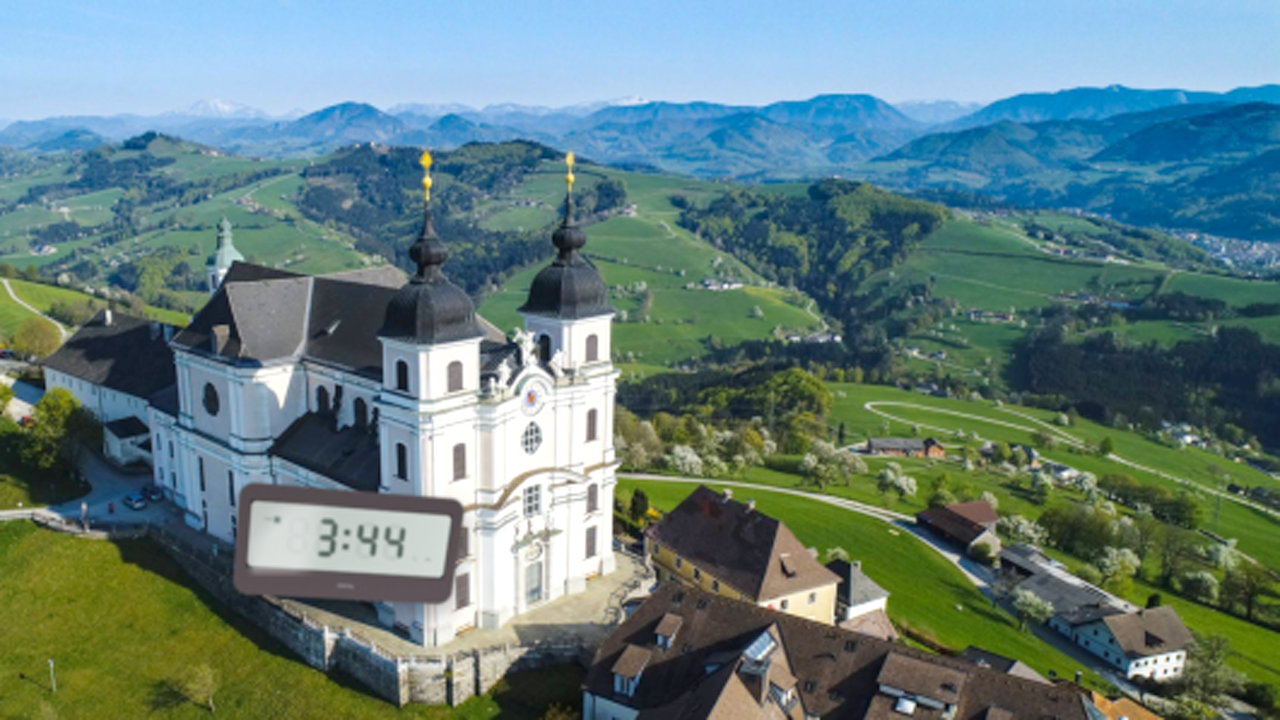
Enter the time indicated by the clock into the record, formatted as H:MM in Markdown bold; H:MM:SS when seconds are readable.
**3:44**
